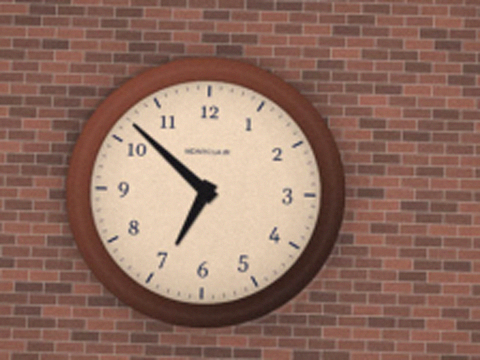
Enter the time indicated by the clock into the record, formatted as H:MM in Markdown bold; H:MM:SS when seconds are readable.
**6:52**
